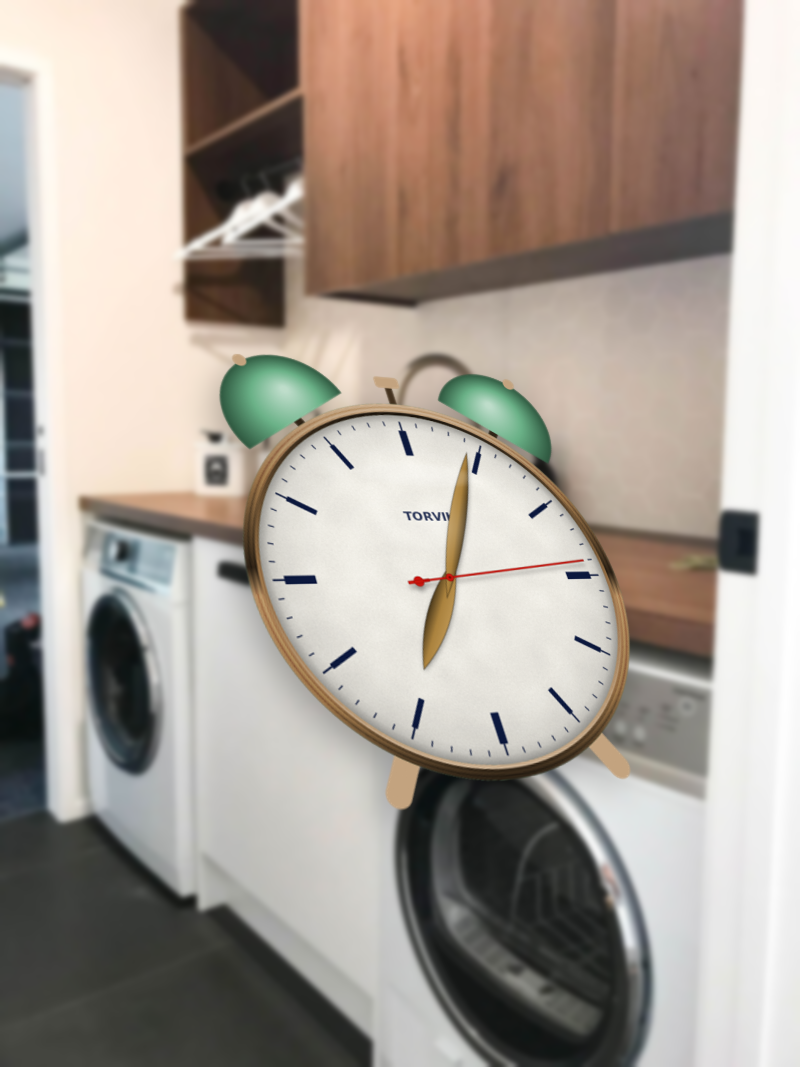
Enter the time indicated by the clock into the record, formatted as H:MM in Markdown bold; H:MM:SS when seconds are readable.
**7:04:14**
